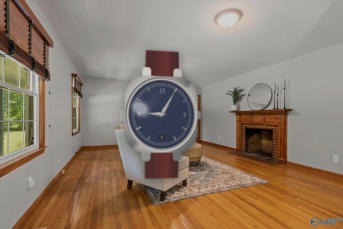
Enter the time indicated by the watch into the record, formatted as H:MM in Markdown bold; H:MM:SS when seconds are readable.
**9:05**
